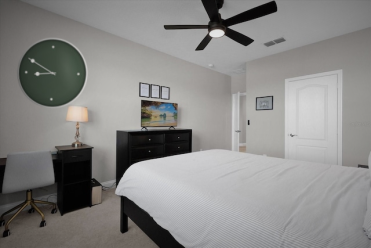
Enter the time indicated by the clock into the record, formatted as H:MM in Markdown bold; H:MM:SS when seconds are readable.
**8:50**
